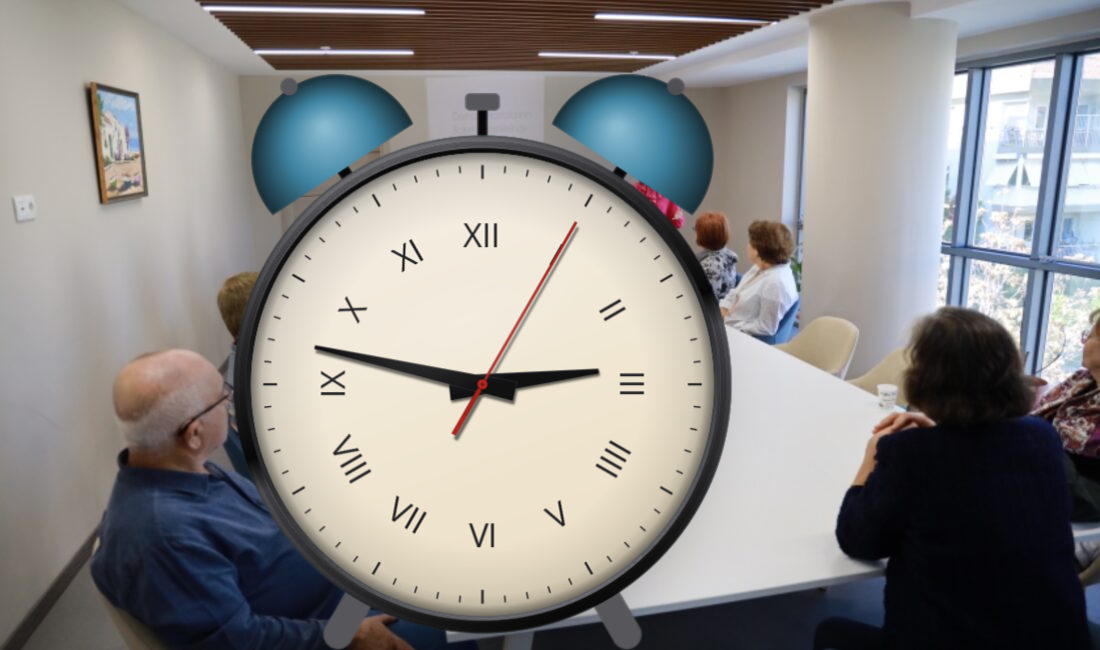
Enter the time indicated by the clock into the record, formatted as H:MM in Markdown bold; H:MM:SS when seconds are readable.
**2:47:05**
